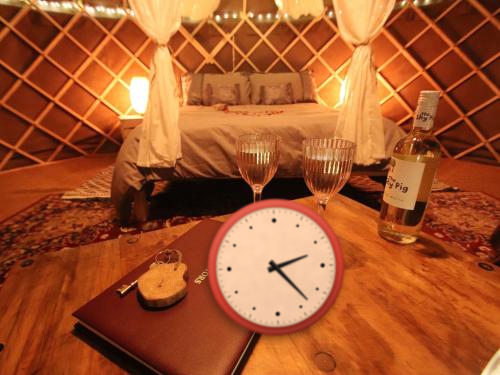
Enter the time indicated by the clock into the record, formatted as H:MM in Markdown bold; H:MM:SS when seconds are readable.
**2:23**
